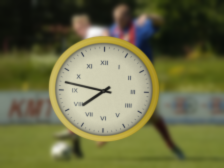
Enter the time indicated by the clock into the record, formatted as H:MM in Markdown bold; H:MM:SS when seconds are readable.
**7:47**
